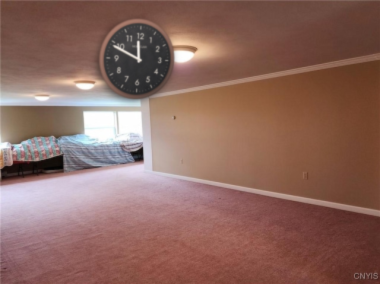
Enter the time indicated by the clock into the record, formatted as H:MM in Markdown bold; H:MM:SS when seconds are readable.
**11:49**
